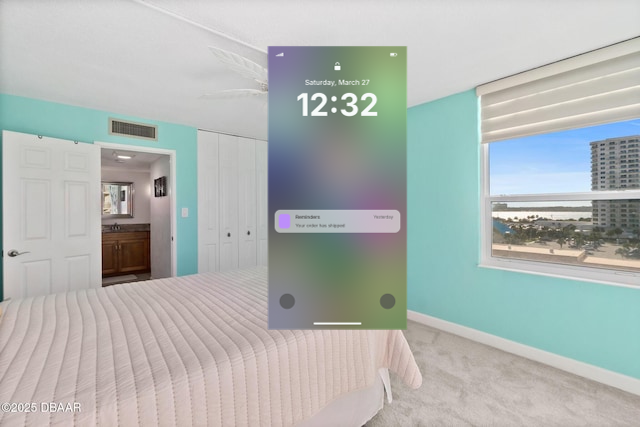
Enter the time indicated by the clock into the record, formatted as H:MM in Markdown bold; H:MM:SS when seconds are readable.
**12:32**
